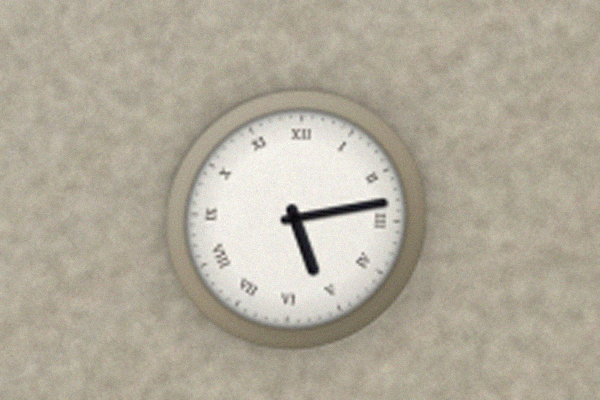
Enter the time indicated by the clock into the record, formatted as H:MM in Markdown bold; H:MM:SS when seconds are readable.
**5:13**
